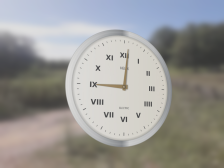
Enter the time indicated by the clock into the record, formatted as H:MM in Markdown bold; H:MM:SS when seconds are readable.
**9:01**
